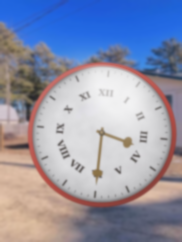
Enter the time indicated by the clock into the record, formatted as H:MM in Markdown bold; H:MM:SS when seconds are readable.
**3:30**
